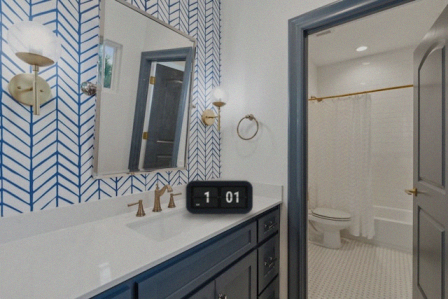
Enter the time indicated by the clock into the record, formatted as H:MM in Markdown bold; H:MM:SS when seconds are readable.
**1:01**
